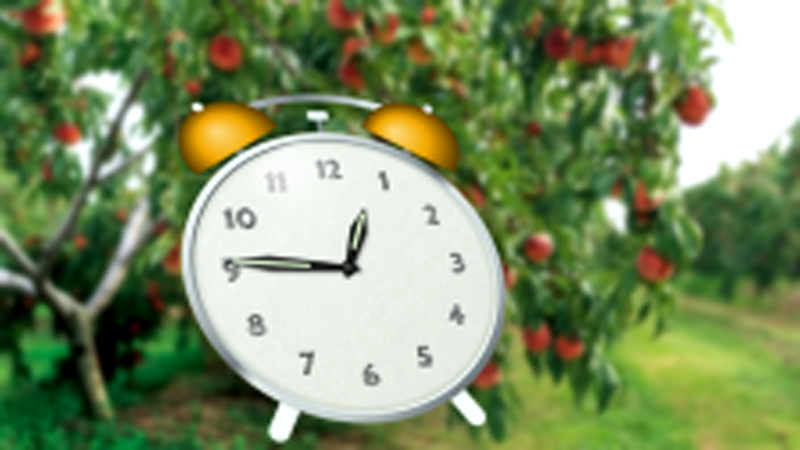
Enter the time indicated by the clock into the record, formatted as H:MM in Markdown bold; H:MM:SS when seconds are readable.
**12:46**
